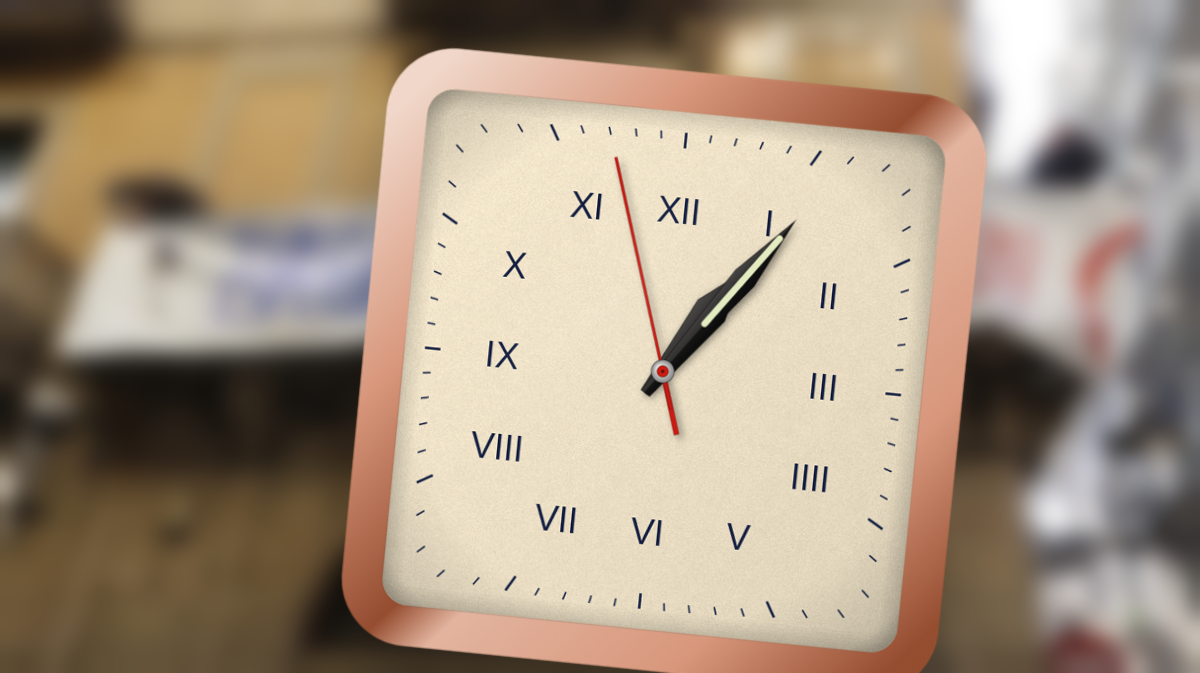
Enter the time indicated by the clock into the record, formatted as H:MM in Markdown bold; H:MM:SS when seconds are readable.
**1:05:57**
